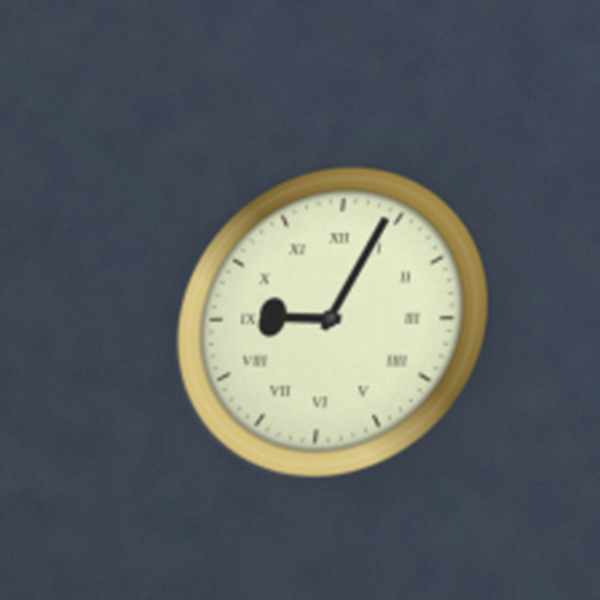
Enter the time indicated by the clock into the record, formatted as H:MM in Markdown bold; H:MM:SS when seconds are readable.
**9:04**
